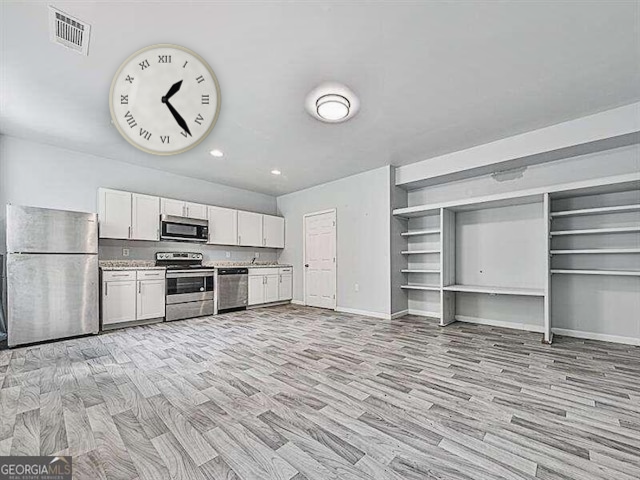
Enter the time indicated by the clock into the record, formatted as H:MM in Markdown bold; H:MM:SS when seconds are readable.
**1:24**
